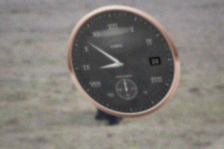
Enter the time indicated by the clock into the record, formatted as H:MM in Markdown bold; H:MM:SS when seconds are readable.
**8:52**
